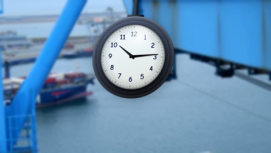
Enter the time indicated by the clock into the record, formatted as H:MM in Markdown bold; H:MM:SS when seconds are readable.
**10:14**
